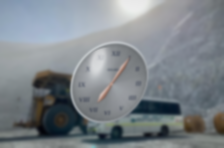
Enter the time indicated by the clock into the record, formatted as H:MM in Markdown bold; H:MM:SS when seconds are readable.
**7:05**
